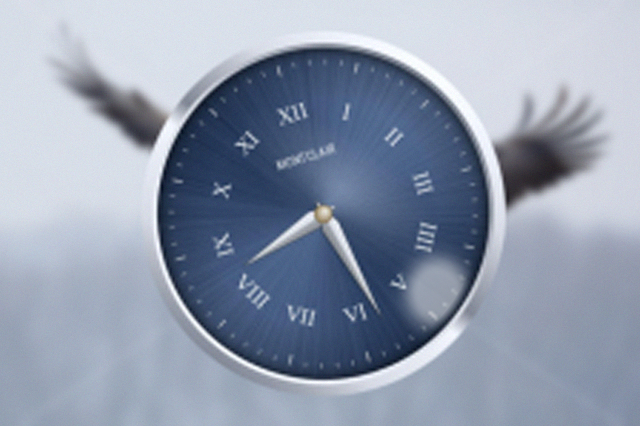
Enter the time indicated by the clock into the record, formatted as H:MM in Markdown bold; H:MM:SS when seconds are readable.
**8:28**
